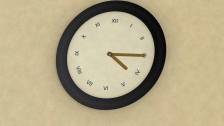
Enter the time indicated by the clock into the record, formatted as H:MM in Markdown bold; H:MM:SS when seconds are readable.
**4:15**
